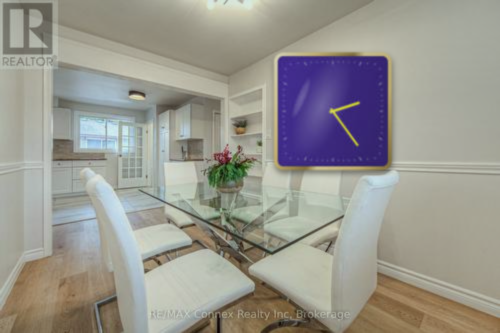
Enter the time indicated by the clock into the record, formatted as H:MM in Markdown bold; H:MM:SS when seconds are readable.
**2:24**
